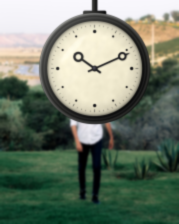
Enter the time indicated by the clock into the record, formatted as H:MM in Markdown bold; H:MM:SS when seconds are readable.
**10:11**
